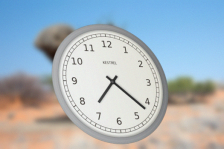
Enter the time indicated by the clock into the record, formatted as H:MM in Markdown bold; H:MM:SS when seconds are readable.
**7:22**
